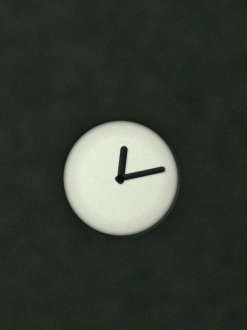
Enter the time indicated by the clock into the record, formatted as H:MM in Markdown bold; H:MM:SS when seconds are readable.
**12:13**
